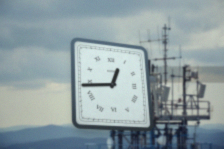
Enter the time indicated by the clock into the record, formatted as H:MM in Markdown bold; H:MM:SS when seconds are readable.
**12:44**
